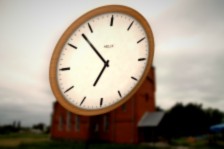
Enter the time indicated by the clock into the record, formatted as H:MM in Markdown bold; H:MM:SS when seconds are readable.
**6:53**
